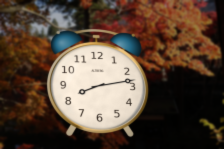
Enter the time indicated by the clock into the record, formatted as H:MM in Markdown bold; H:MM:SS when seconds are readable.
**8:13**
